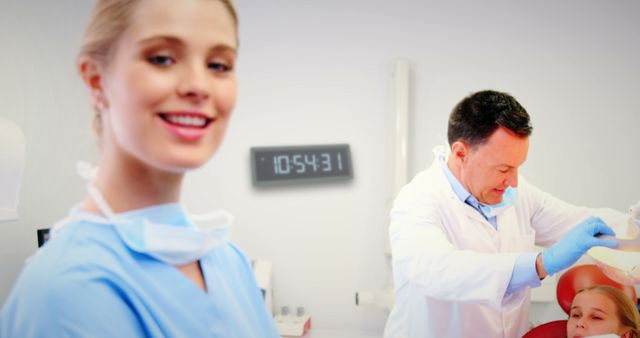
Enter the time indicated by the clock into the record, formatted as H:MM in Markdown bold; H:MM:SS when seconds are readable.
**10:54:31**
